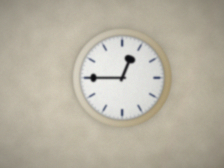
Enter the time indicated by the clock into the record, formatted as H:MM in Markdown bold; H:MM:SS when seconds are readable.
**12:45**
